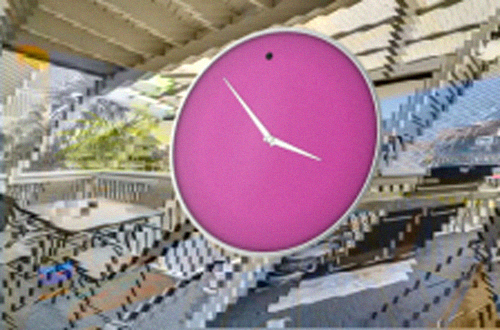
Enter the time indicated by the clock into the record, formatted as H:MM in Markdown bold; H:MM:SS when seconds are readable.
**3:54**
